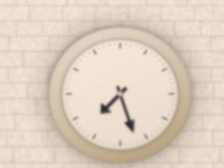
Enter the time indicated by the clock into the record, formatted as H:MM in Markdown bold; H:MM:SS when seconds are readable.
**7:27**
